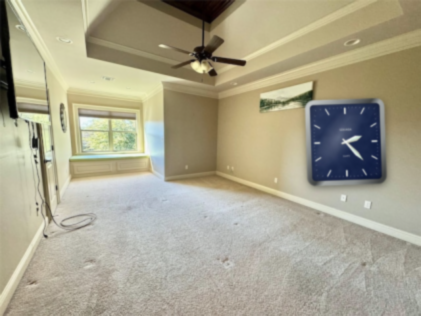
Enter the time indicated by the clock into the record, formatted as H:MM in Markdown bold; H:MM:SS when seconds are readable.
**2:23**
